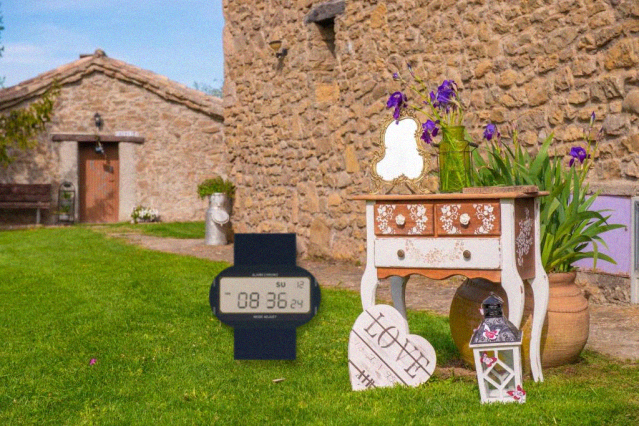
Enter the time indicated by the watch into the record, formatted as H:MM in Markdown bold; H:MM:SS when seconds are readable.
**8:36:24**
